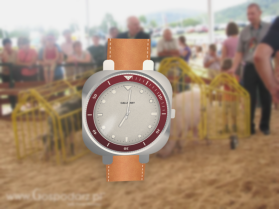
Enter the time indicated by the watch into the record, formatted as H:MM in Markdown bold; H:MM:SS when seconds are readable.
**7:01**
